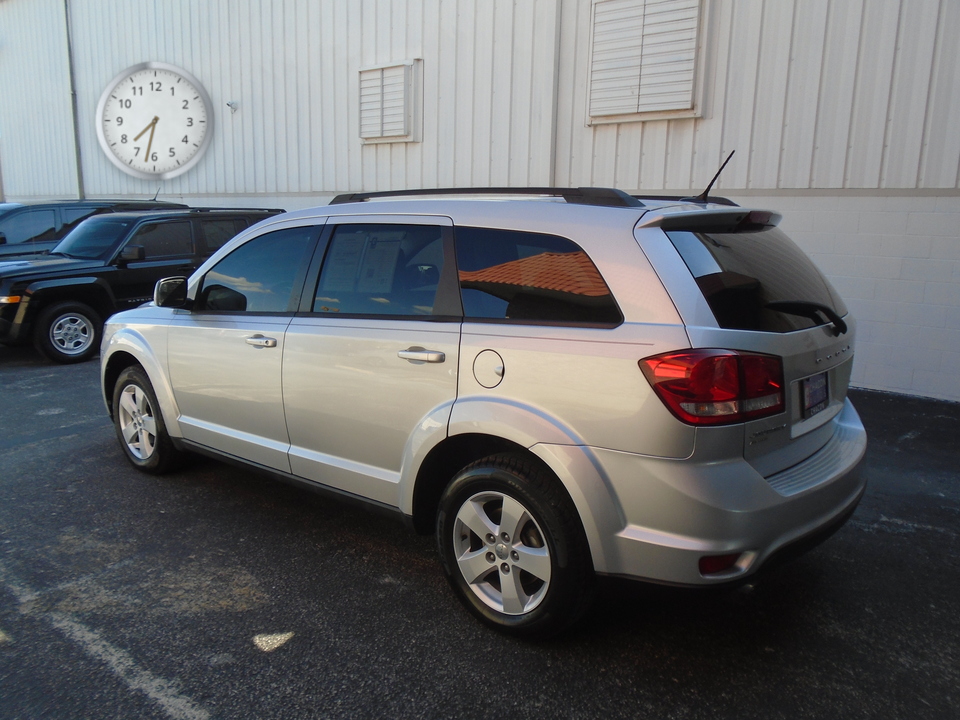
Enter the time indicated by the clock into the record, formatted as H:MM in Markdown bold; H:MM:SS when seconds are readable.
**7:32**
